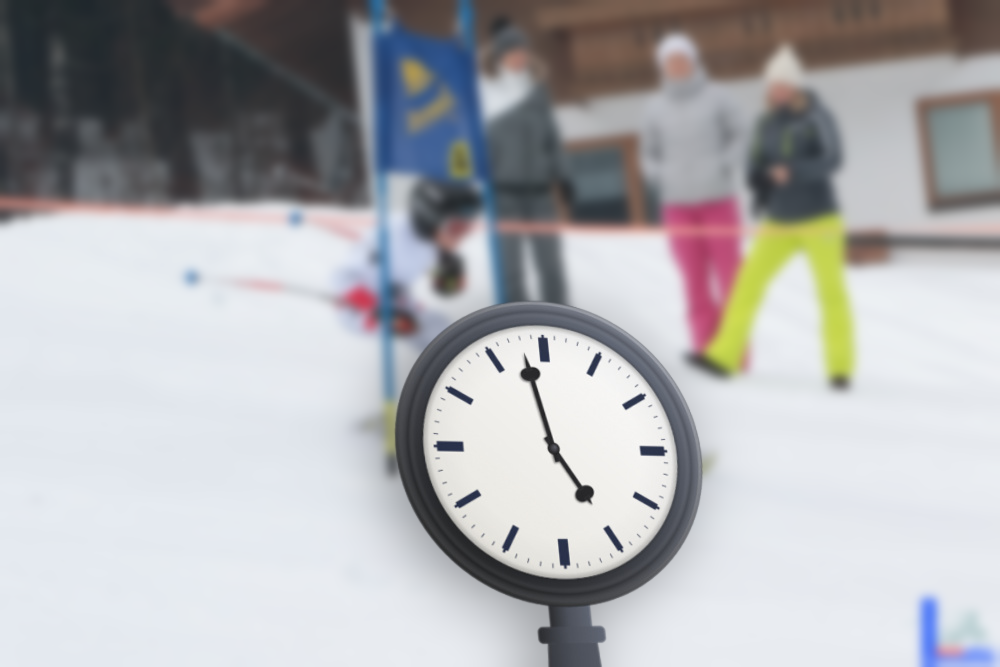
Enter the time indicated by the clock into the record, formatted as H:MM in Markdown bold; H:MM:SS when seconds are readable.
**4:58**
